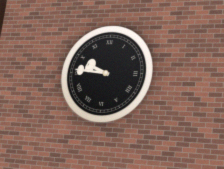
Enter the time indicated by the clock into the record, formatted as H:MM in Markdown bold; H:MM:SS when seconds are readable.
**9:46**
